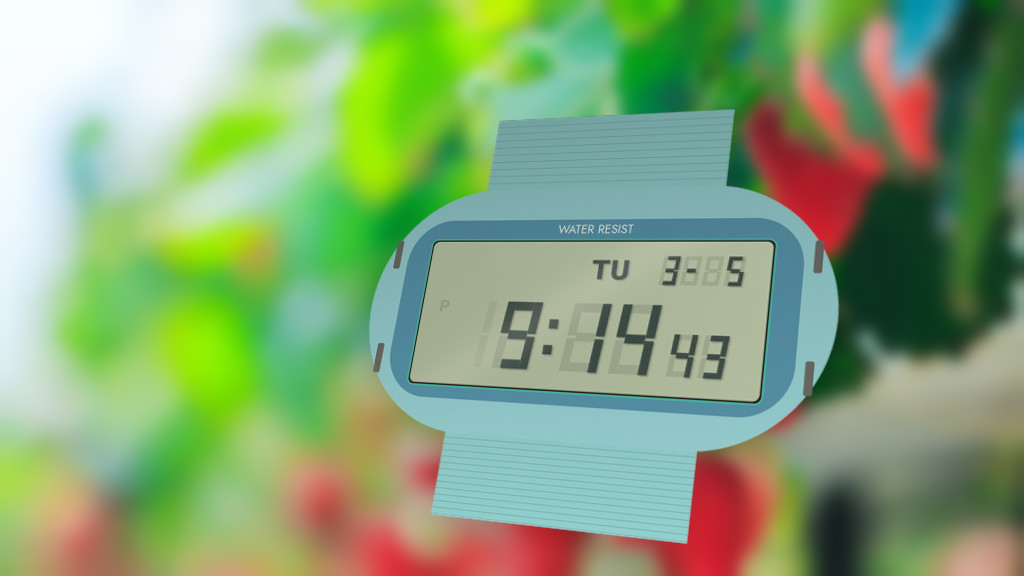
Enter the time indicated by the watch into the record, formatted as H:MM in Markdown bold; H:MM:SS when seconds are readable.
**9:14:43**
